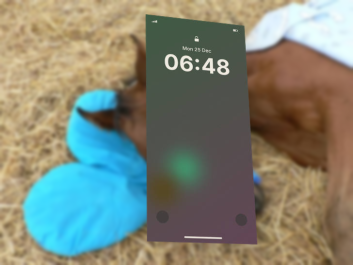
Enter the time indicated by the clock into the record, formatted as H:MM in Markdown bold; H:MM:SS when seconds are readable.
**6:48**
